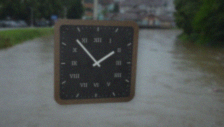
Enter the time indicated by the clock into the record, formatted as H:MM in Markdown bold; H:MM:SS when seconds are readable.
**1:53**
